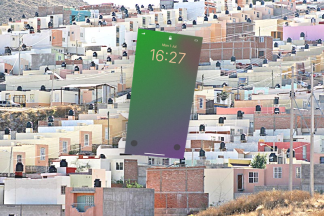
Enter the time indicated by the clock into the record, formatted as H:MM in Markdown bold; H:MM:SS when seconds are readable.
**16:27**
